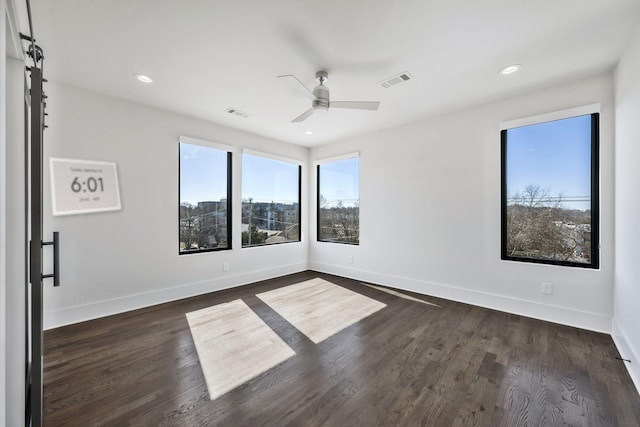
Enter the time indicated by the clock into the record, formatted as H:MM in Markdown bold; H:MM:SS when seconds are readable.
**6:01**
